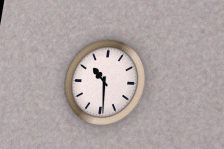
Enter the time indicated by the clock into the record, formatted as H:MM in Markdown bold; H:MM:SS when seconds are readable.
**10:29**
